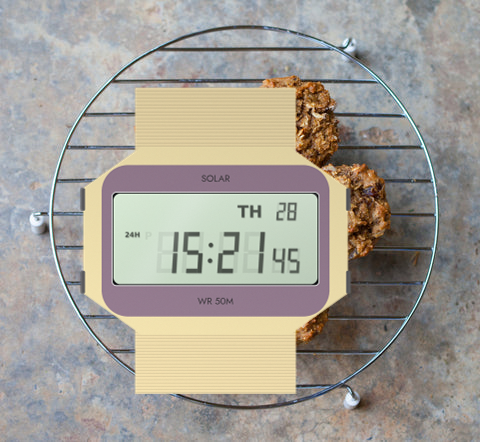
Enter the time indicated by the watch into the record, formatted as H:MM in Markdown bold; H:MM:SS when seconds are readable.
**15:21:45**
